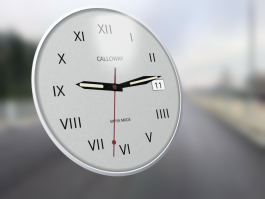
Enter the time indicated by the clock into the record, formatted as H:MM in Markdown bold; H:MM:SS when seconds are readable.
**9:13:32**
